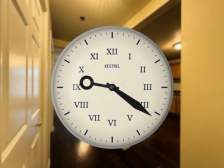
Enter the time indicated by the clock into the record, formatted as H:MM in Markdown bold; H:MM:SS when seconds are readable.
**9:21**
